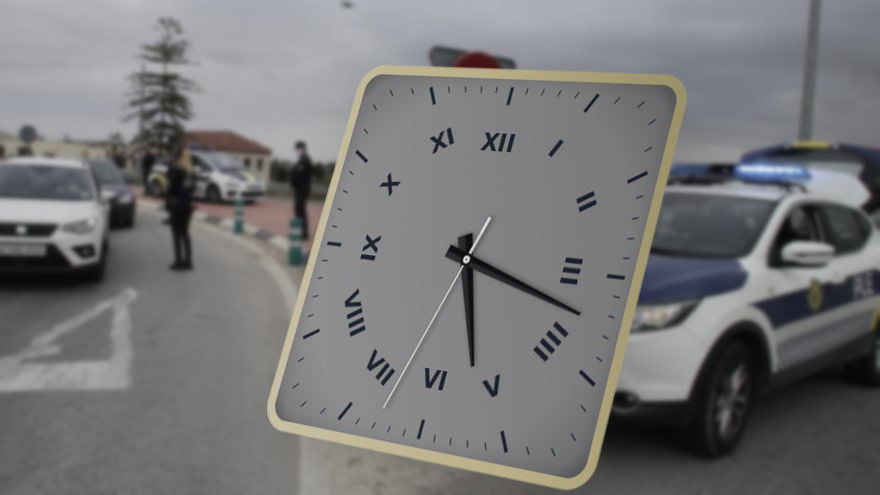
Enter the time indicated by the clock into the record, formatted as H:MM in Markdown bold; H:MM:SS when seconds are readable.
**5:17:33**
